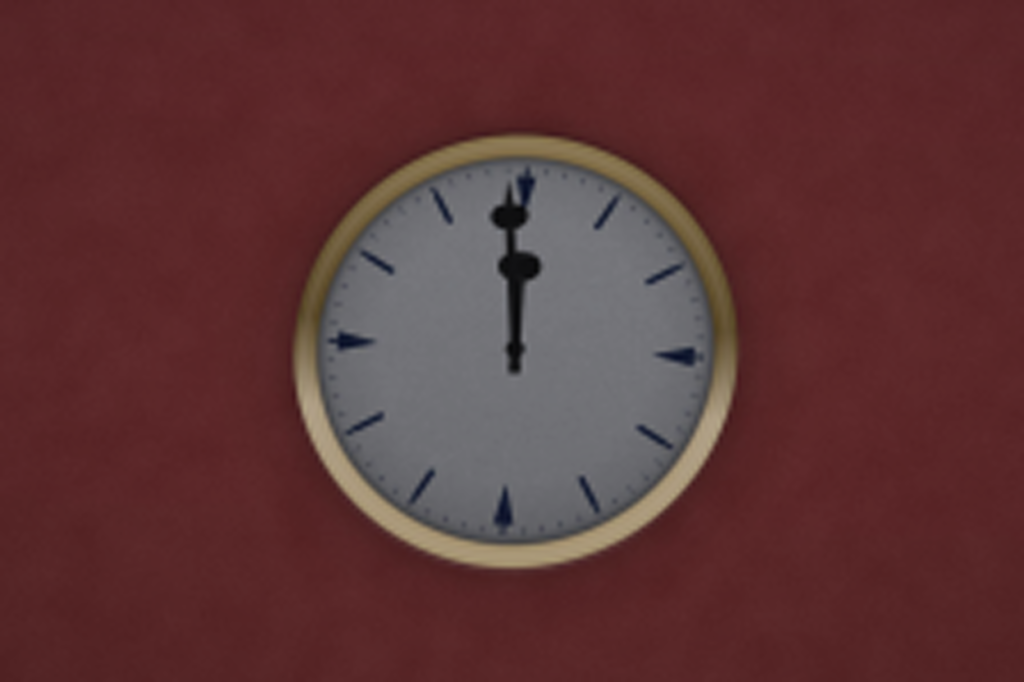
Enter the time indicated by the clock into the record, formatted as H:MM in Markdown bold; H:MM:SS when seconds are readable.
**11:59**
